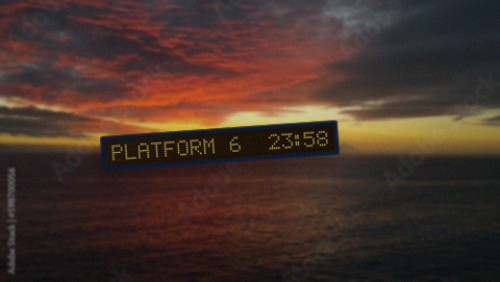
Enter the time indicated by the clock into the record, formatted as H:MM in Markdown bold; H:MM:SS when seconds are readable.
**23:58**
